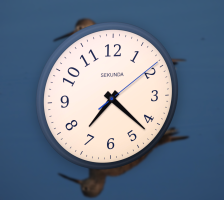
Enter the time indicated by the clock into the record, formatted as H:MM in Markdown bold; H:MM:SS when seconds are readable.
**7:22:09**
